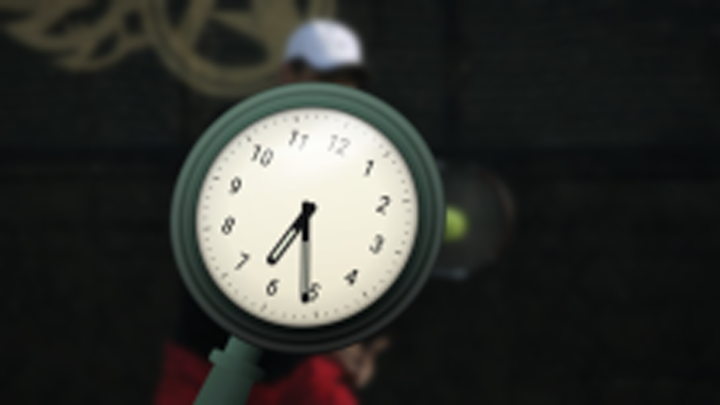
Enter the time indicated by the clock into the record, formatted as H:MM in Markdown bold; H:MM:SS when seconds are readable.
**6:26**
